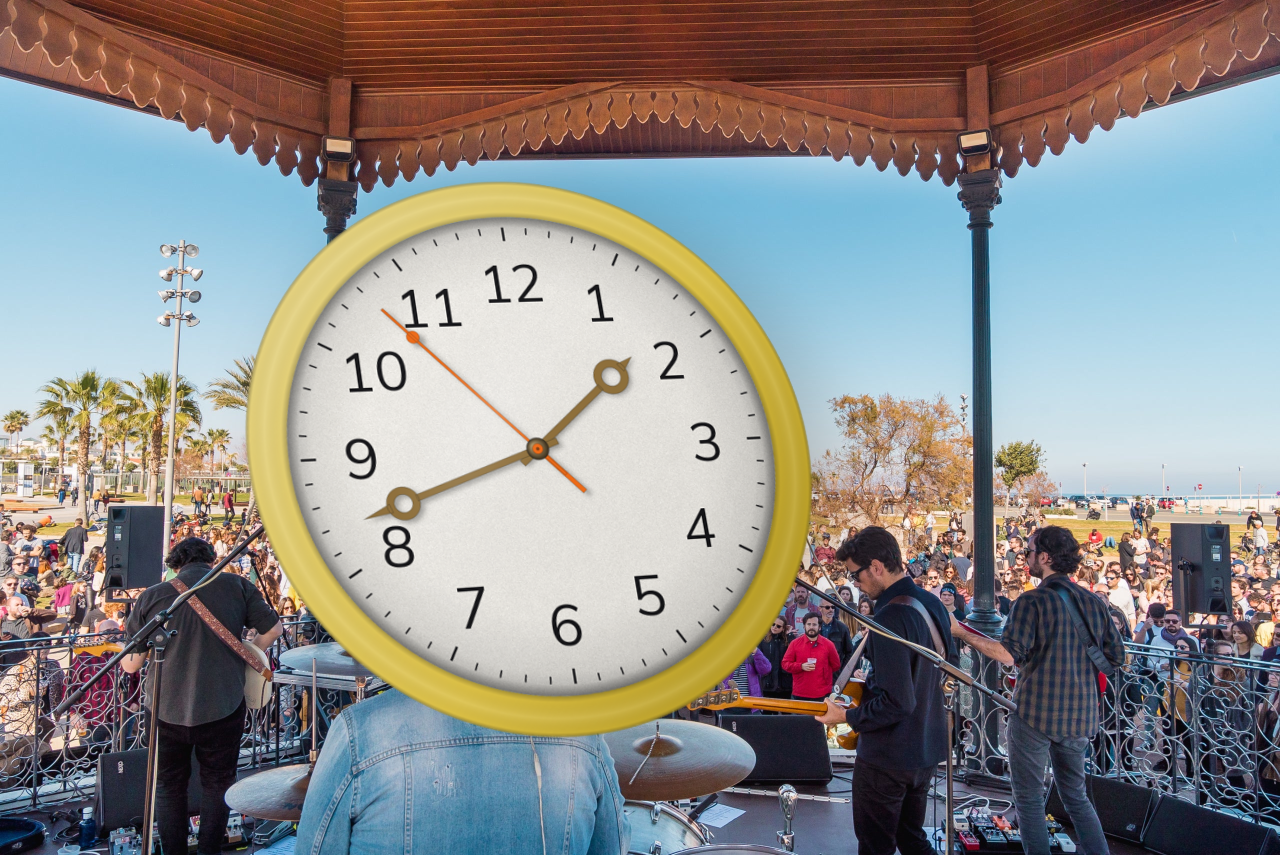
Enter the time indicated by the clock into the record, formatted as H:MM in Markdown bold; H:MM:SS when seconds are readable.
**1:41:53**
